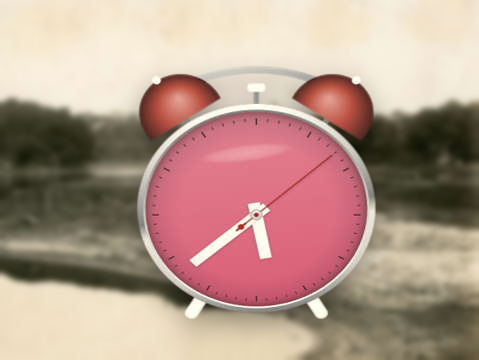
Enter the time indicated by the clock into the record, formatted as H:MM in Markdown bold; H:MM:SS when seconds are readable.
**5:38:08**
